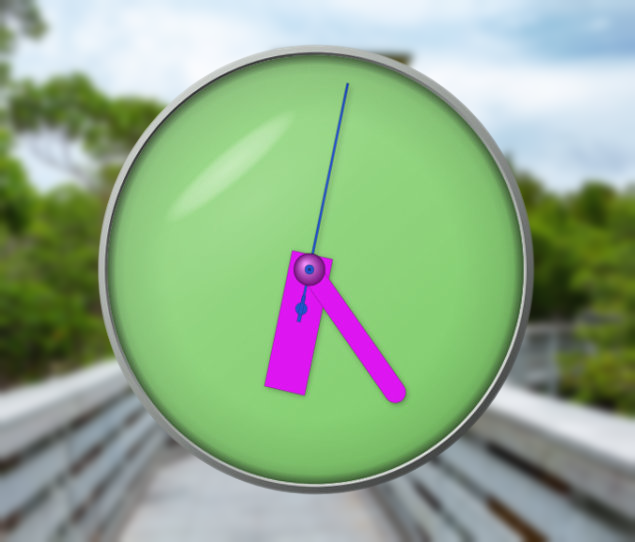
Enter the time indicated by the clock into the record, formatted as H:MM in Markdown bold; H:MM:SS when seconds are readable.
**6:24:02**
